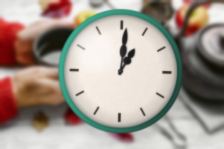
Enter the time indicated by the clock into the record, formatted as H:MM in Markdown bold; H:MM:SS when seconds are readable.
**1:01**
